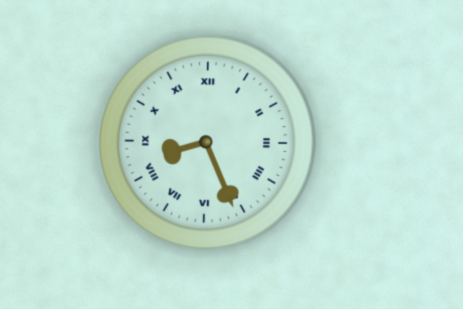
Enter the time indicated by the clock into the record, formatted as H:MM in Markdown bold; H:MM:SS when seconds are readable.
**8:26**
